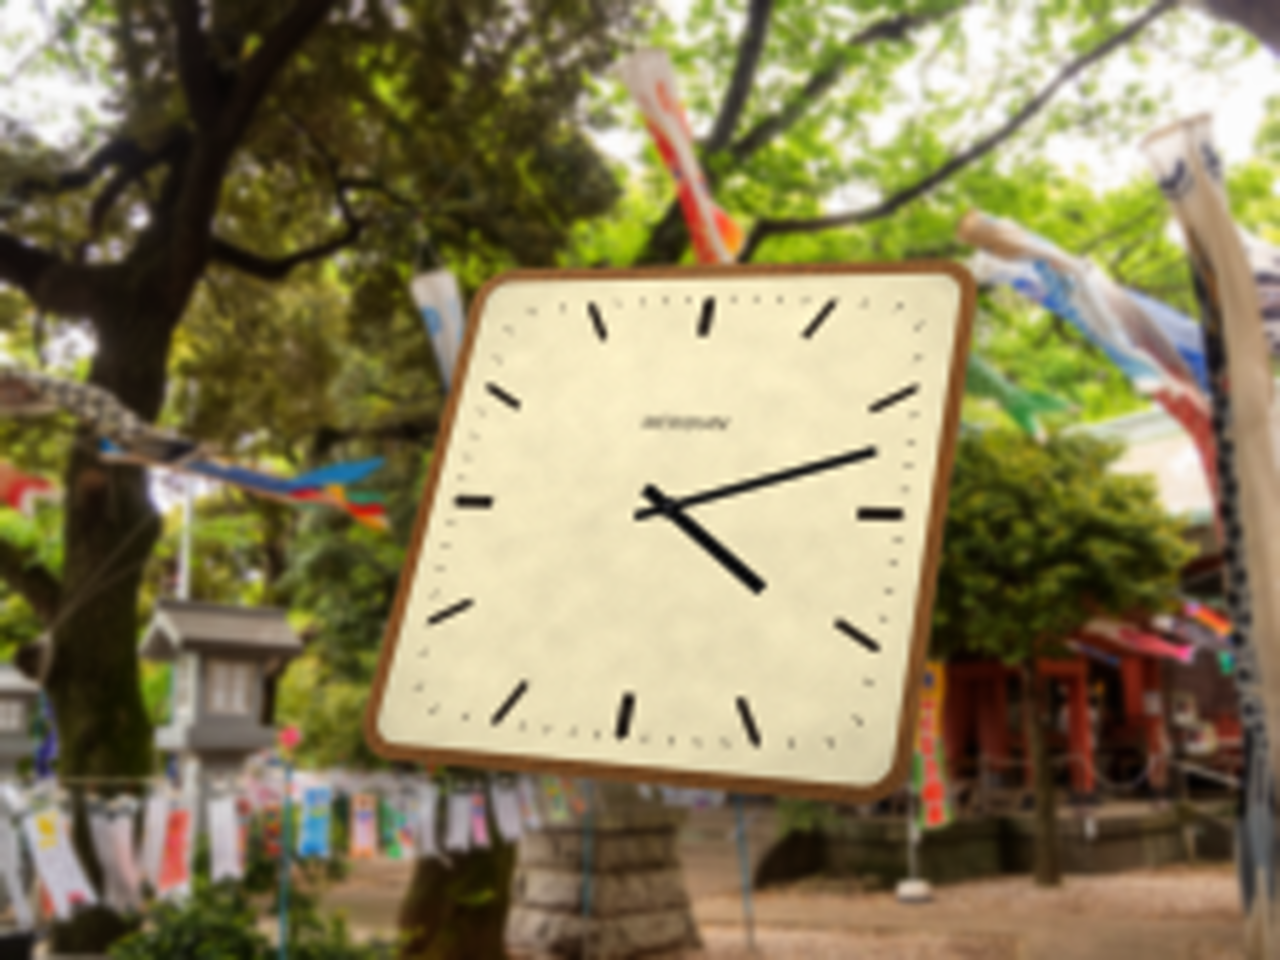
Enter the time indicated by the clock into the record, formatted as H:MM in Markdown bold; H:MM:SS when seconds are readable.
**4:12**
